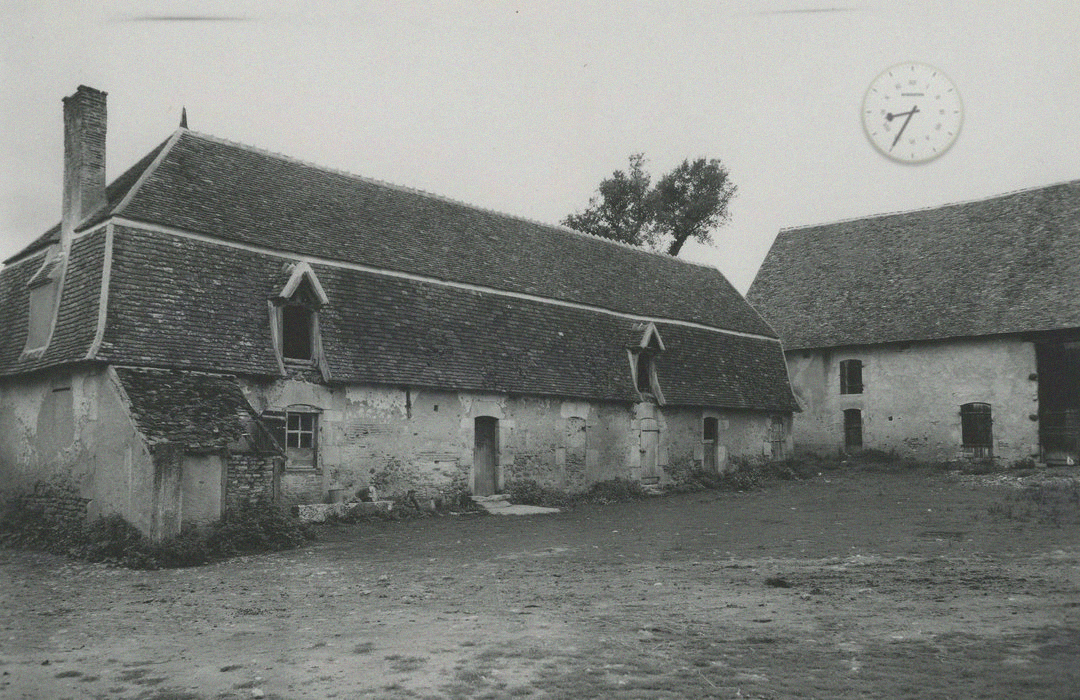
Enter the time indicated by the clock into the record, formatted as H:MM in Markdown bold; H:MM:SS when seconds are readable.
**8:35**
